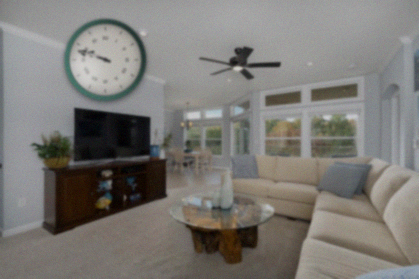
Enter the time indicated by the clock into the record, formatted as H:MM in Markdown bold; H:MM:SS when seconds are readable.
**9:48**
